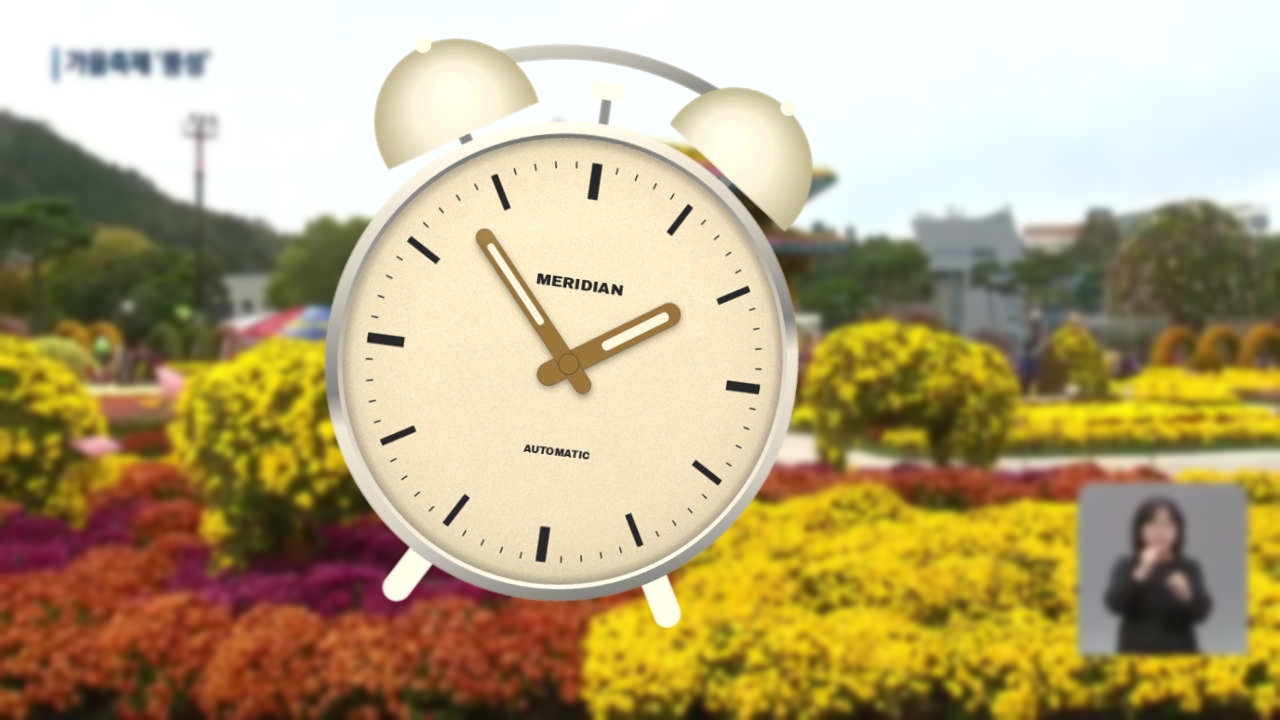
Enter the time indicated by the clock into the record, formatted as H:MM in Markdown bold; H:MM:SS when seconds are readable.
**1:53**
